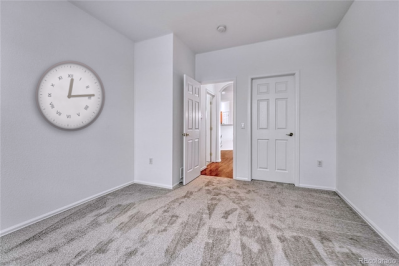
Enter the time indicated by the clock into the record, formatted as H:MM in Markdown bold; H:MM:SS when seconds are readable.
**12:14**
